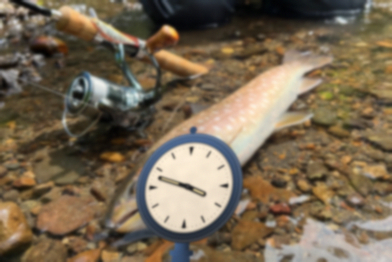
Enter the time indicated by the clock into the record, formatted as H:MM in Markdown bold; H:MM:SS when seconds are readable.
**3:48**
